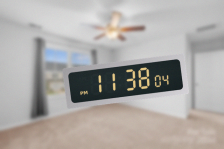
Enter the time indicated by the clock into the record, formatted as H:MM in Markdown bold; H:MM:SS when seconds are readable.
**11:38:04**
